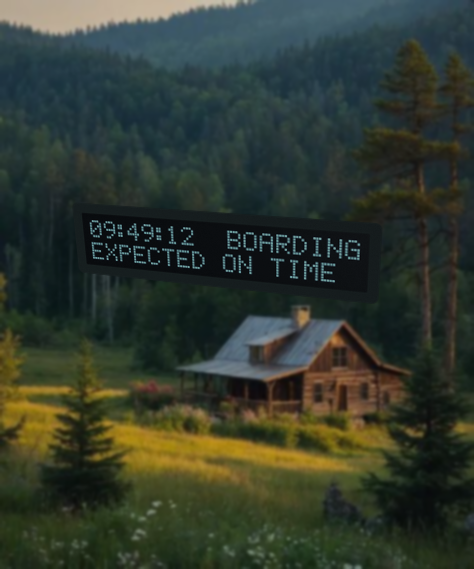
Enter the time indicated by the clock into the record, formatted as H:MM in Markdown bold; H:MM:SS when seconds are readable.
**9:49:12**
